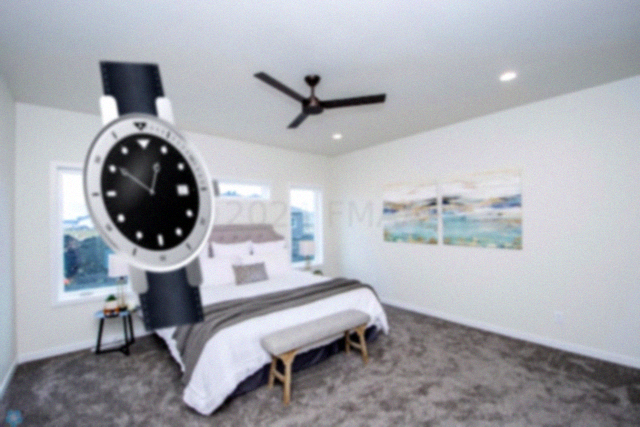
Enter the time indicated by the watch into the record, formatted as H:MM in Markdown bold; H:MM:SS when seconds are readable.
**12:51**
